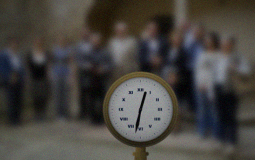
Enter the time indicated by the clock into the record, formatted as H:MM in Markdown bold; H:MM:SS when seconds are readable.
**12:32**
